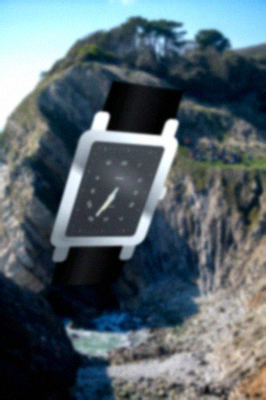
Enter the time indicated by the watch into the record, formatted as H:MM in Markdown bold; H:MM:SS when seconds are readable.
**6:34**
